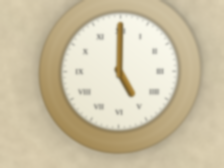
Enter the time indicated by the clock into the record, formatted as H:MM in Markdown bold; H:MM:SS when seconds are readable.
**5:00**
